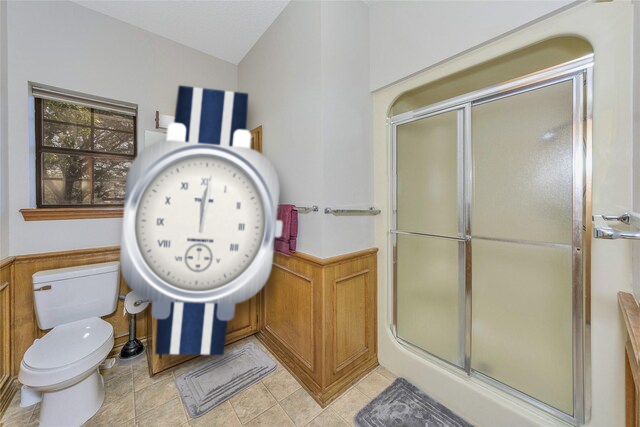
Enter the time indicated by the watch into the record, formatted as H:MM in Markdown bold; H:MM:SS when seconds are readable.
**12:01**
